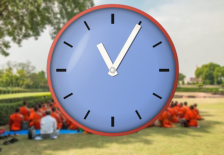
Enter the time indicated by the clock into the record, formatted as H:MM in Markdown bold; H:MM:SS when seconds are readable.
**11:05**
